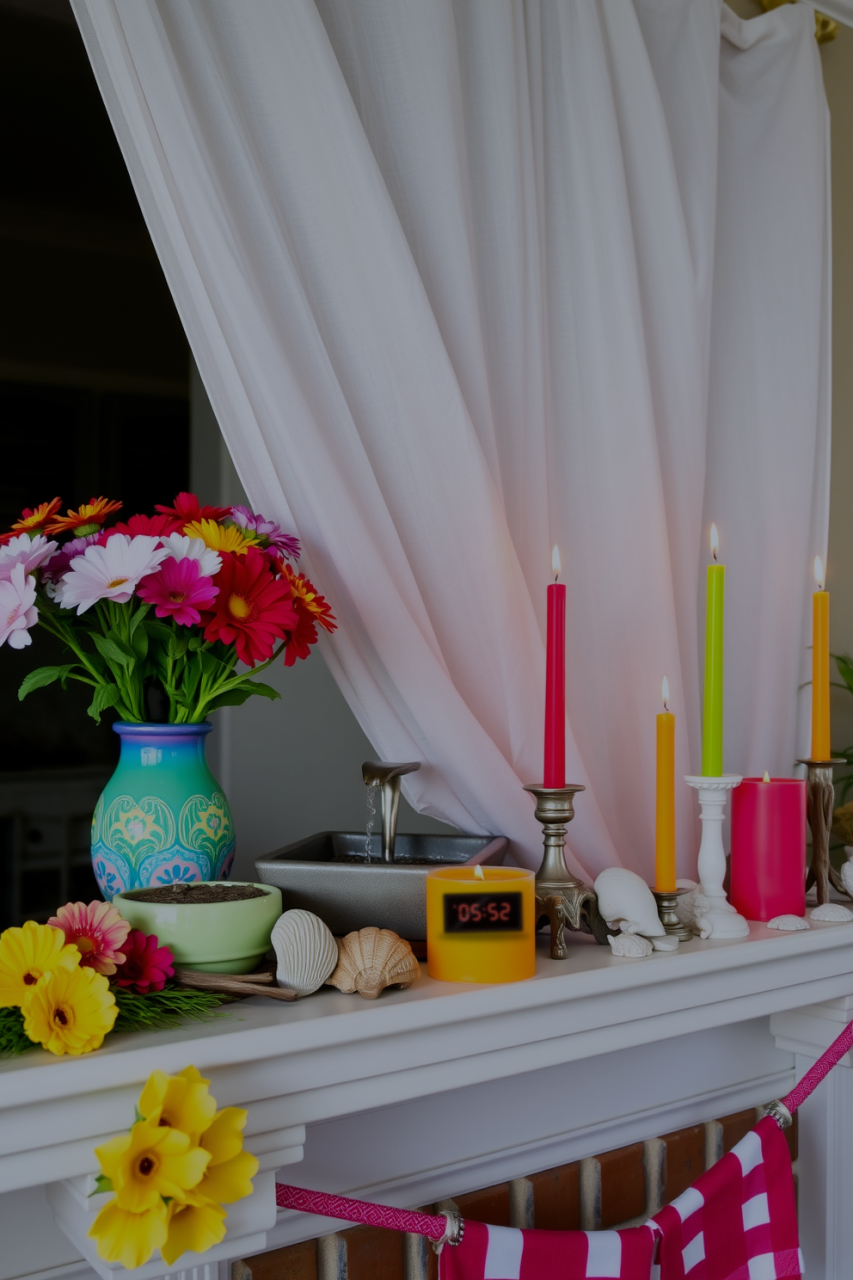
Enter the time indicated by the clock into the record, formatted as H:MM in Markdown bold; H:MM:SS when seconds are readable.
**5:52**
